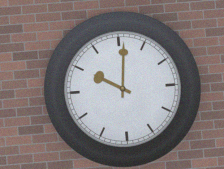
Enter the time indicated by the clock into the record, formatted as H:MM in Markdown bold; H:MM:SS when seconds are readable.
**10:01**
